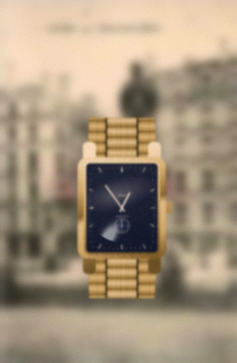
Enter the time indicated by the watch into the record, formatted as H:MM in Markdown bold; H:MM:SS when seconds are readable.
**12:54**
